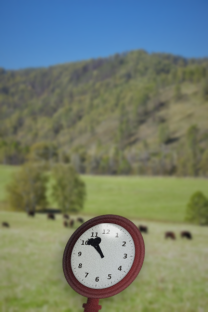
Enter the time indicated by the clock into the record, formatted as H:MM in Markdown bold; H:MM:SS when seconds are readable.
**10:52**
